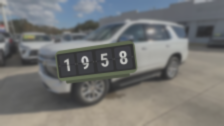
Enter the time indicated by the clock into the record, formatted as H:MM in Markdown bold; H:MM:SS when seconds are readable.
**19:58**
